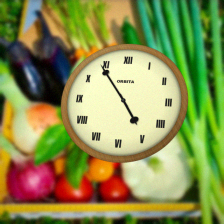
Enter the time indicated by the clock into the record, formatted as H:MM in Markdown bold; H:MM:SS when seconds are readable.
**4:54**
